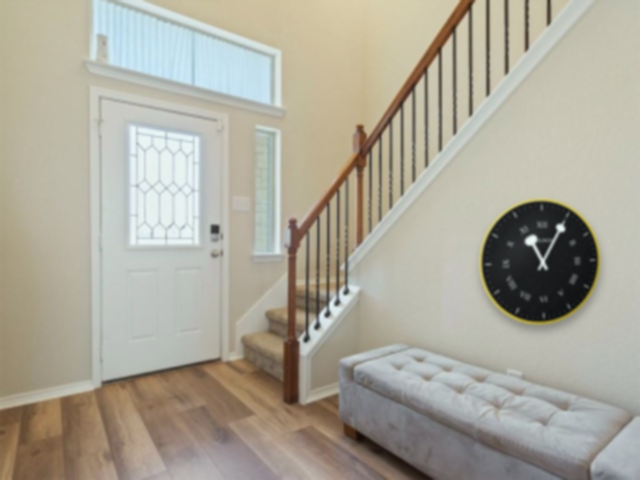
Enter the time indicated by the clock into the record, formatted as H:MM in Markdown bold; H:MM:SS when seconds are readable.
**11:05**
